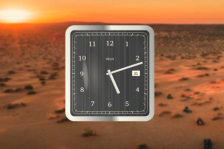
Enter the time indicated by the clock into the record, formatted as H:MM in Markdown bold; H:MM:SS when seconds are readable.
**5:12**
